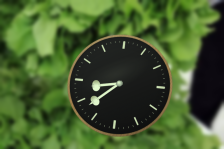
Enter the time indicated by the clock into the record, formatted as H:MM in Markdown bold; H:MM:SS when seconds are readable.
**8:38**
